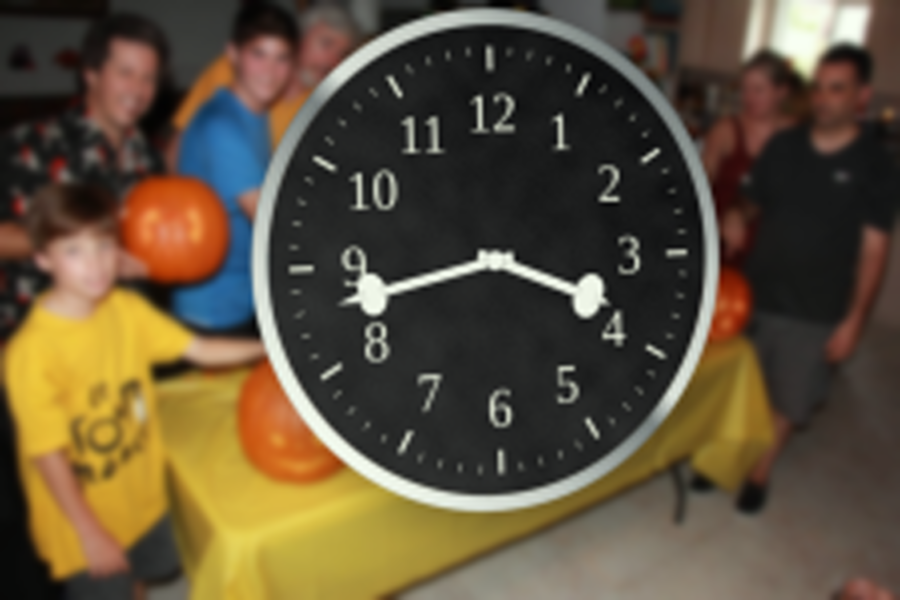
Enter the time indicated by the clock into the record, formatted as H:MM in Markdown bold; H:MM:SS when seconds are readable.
**3:43**
